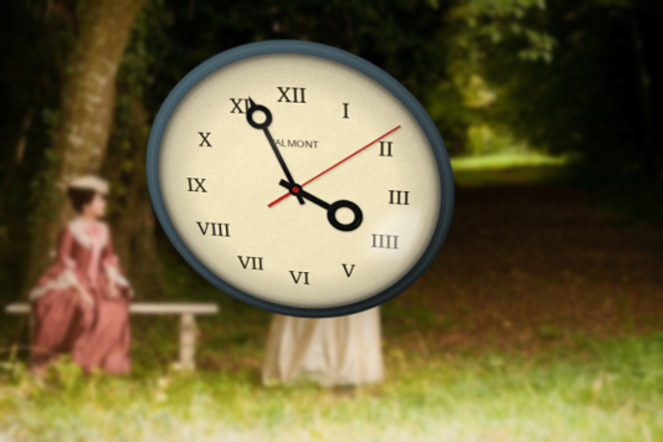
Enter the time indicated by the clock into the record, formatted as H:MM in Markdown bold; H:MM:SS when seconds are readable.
**3:56:09**
